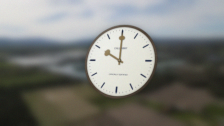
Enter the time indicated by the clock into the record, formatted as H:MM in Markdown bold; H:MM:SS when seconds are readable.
**10:00**
